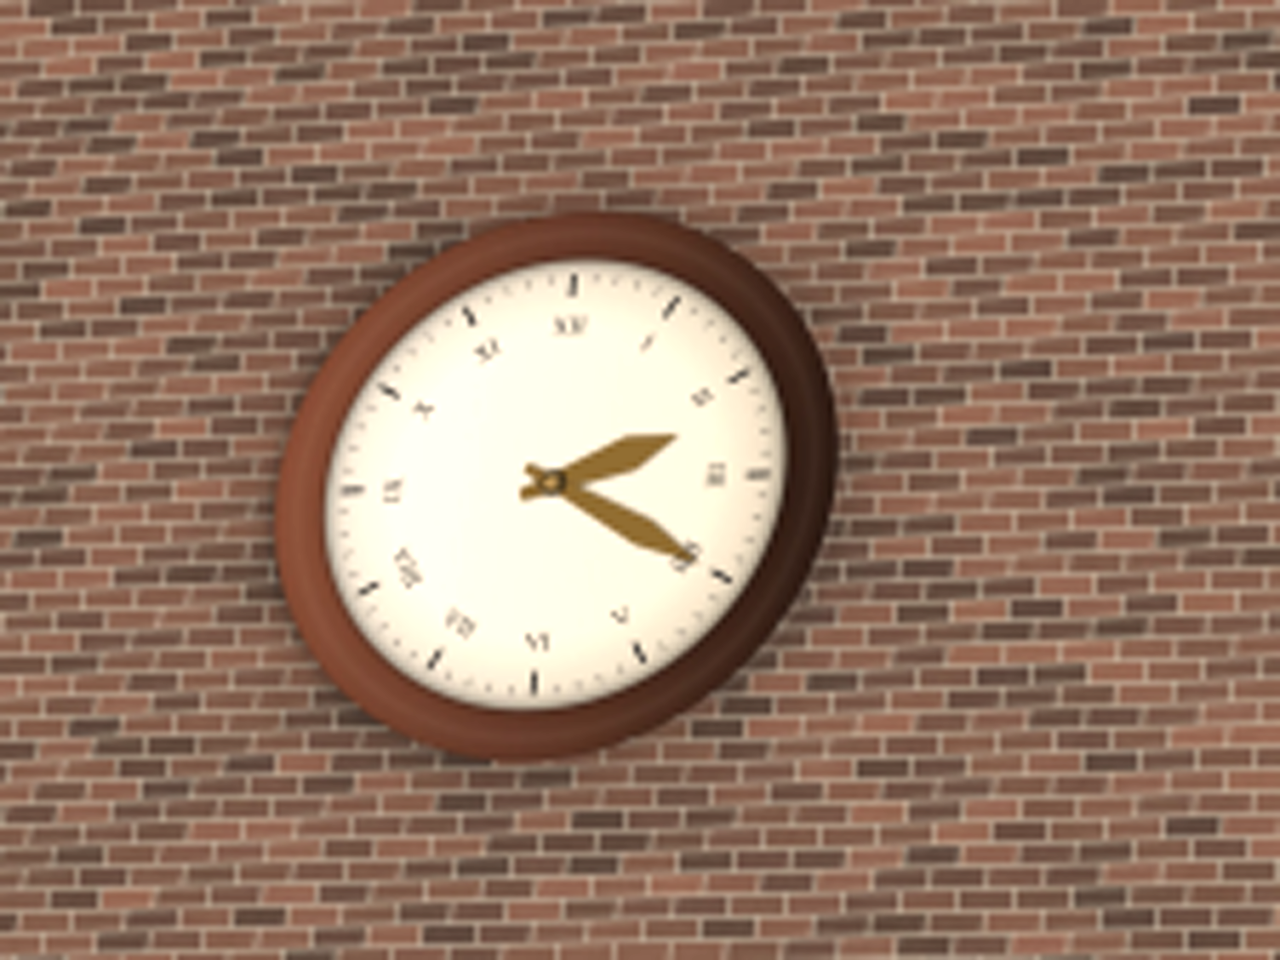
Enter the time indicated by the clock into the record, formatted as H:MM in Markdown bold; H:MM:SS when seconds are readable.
**2:20**
